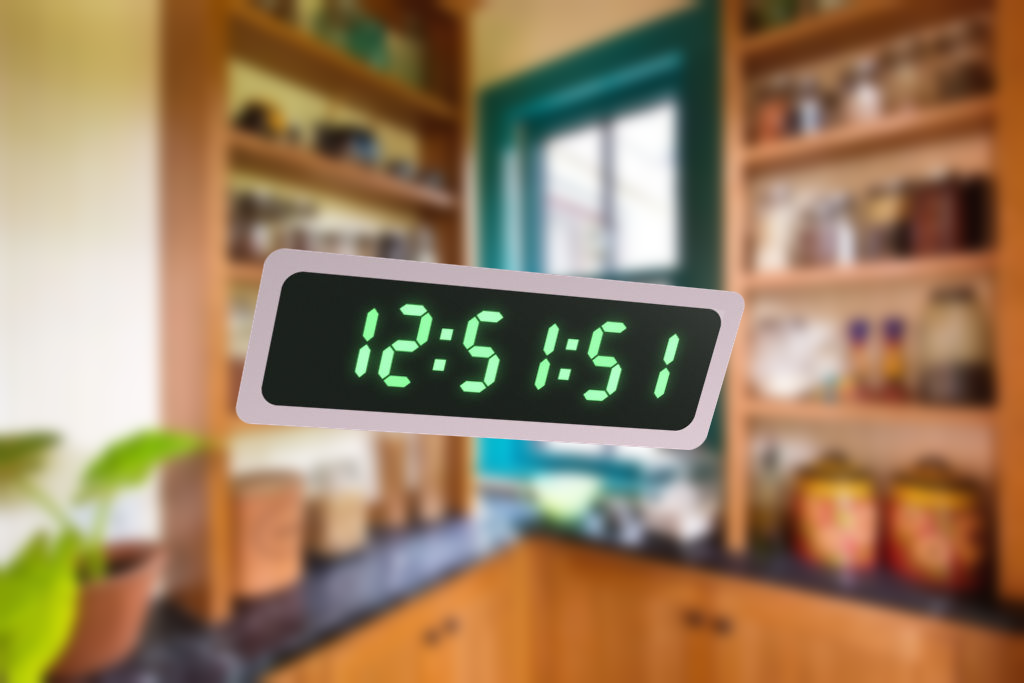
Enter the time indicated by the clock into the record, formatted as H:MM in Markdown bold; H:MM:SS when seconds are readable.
**12:51:51**
